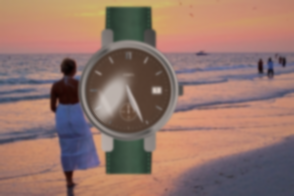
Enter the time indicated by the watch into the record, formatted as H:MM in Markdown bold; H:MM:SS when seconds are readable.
**5:26**
